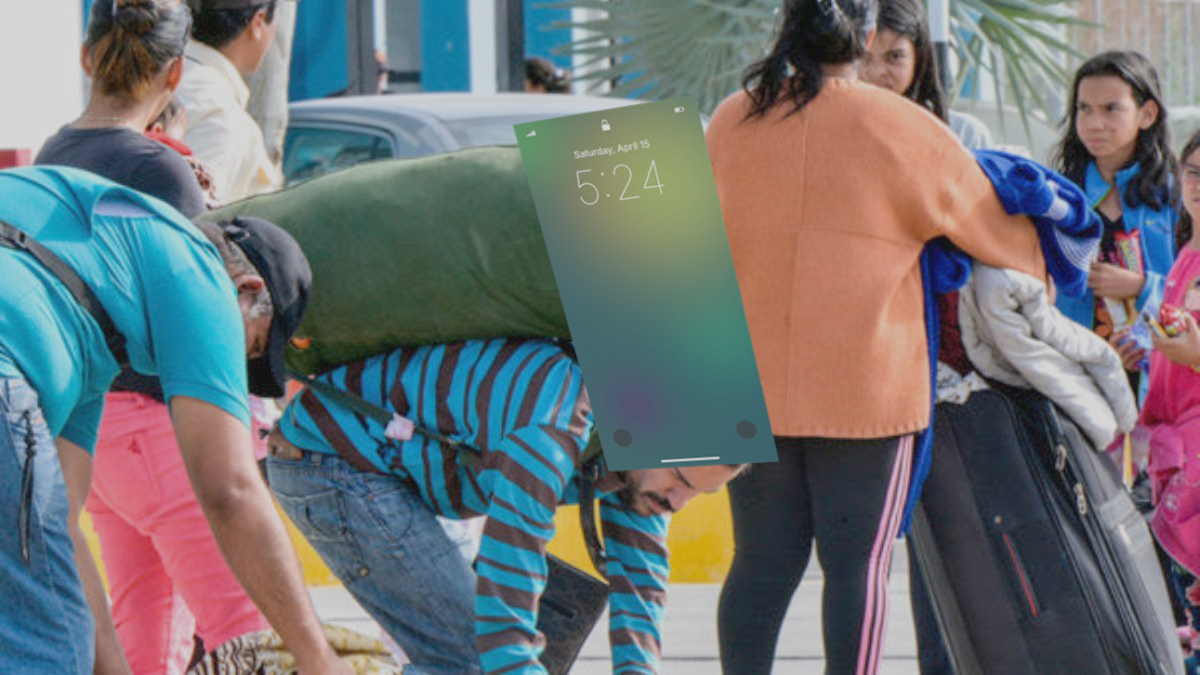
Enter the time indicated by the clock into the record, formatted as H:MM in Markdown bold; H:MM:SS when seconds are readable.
**5:24**
